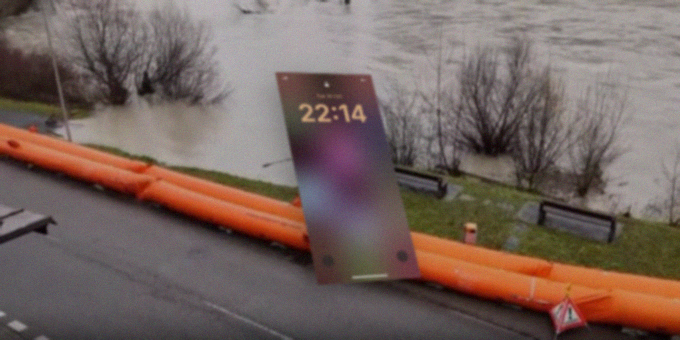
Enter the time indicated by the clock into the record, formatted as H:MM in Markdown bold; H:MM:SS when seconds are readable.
**22:14**
